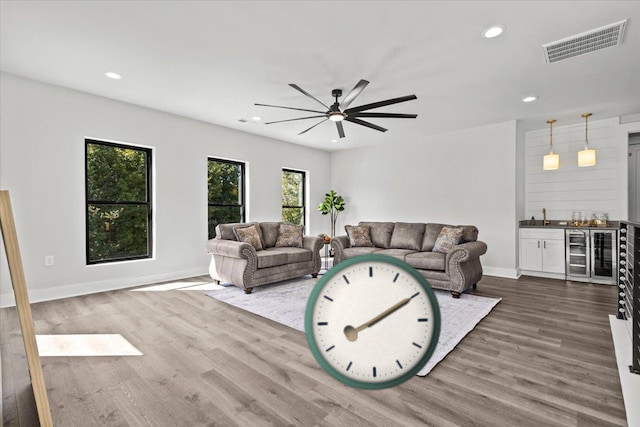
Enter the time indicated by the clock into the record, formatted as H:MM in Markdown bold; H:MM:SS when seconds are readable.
**8:10**
